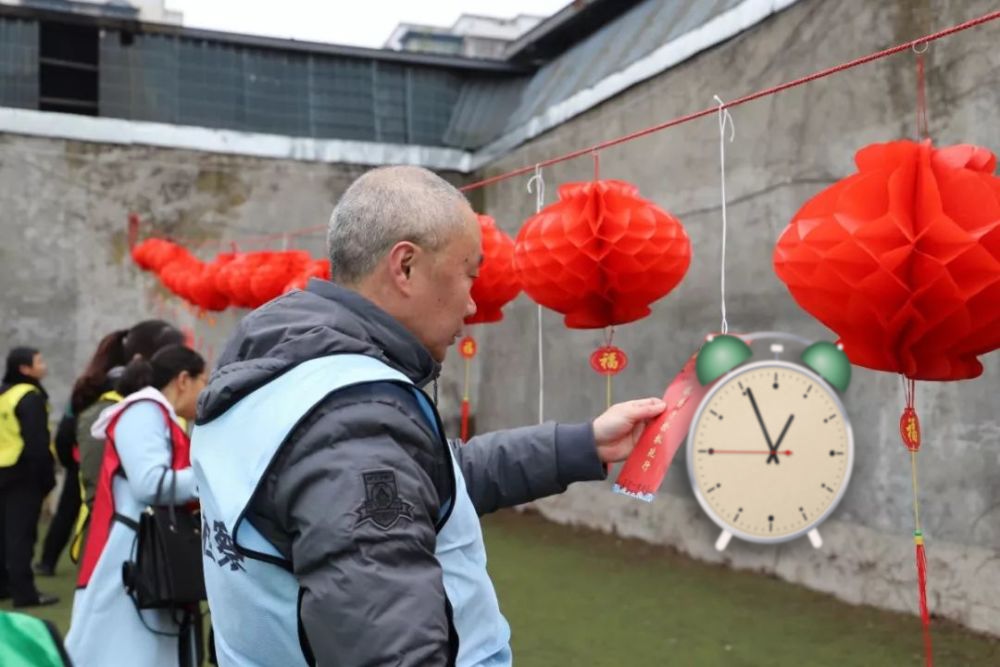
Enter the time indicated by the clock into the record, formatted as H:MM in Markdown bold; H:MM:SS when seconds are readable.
**12:55:45**
